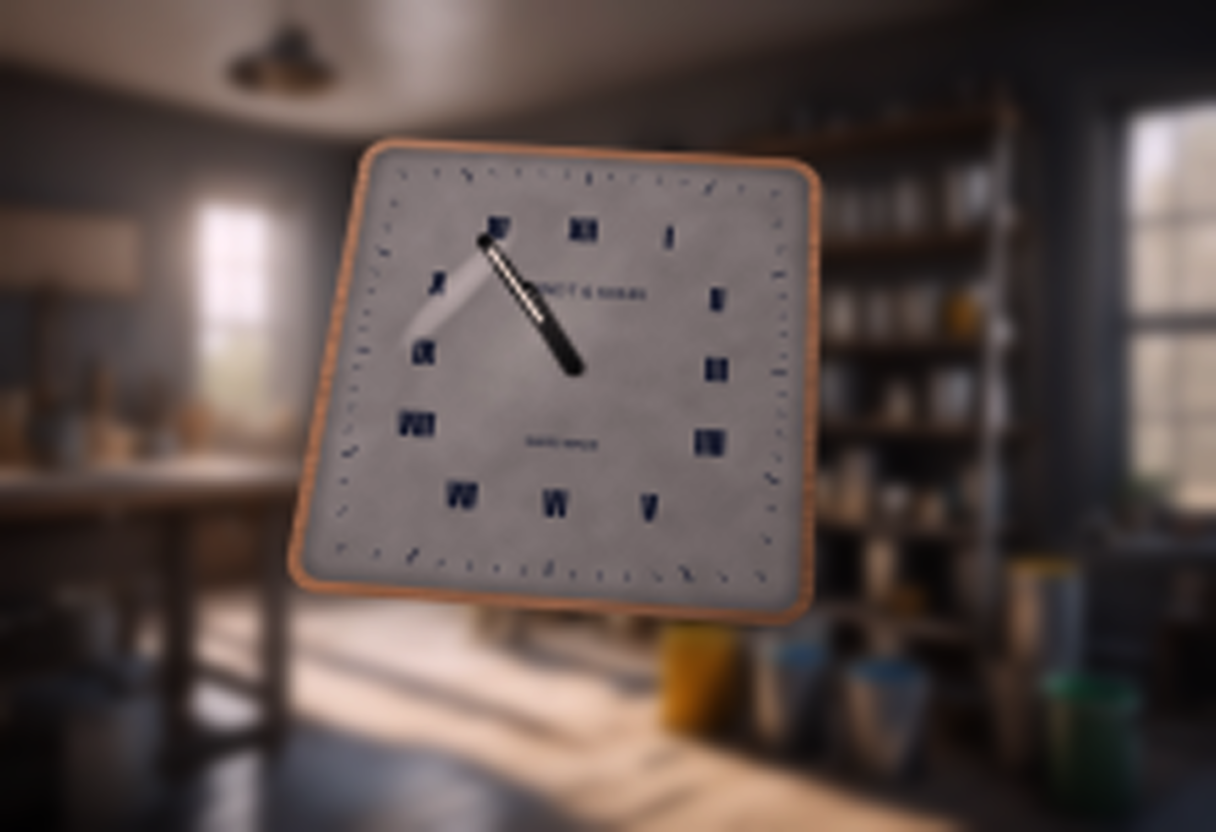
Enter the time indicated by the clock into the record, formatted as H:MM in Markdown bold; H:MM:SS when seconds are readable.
**10:54**
